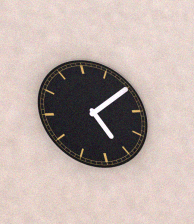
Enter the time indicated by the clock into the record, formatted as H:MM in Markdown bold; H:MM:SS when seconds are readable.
**5:10**
